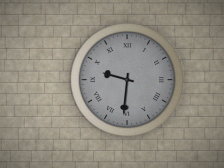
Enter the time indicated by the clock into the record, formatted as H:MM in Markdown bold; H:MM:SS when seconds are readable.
**9:31**
